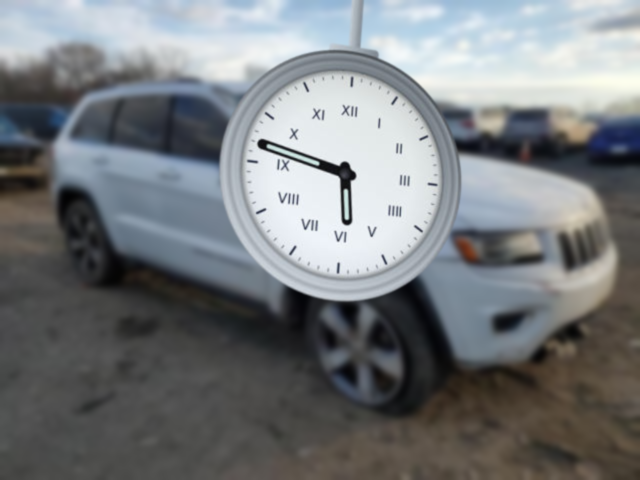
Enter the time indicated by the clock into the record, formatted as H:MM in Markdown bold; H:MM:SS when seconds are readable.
**5:47**
